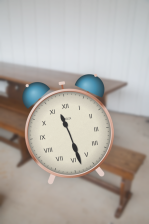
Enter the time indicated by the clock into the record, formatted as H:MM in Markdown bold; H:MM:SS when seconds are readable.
**11:28**
